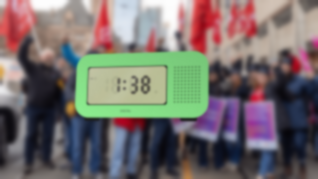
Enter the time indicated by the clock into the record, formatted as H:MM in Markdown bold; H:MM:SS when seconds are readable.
**1:38**
